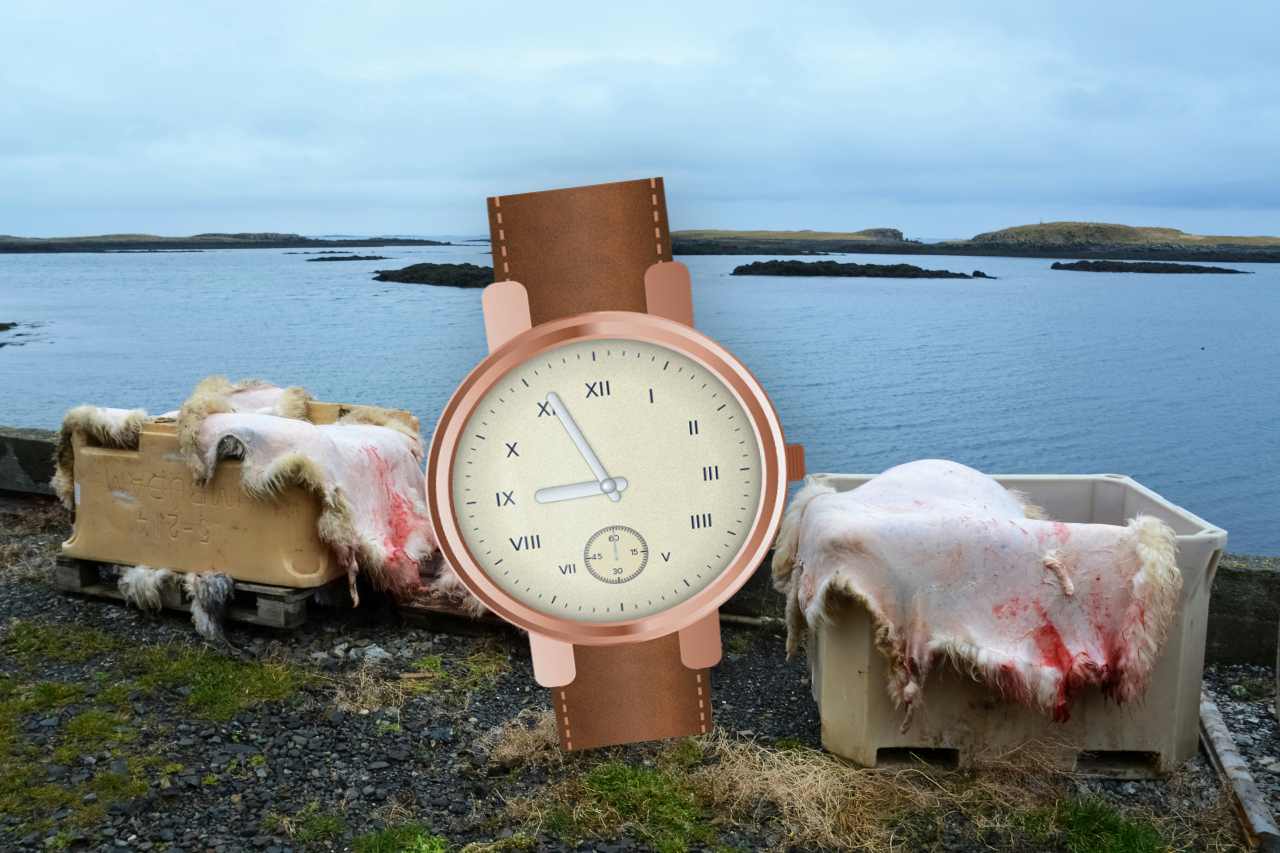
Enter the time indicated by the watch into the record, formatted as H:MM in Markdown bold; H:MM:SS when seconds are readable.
**8:56**
